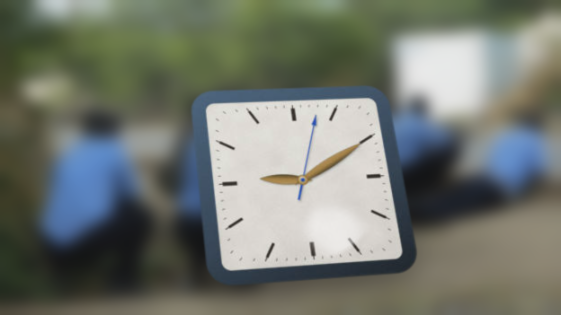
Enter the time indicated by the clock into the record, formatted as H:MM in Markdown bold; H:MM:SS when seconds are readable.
**9:10:03**
